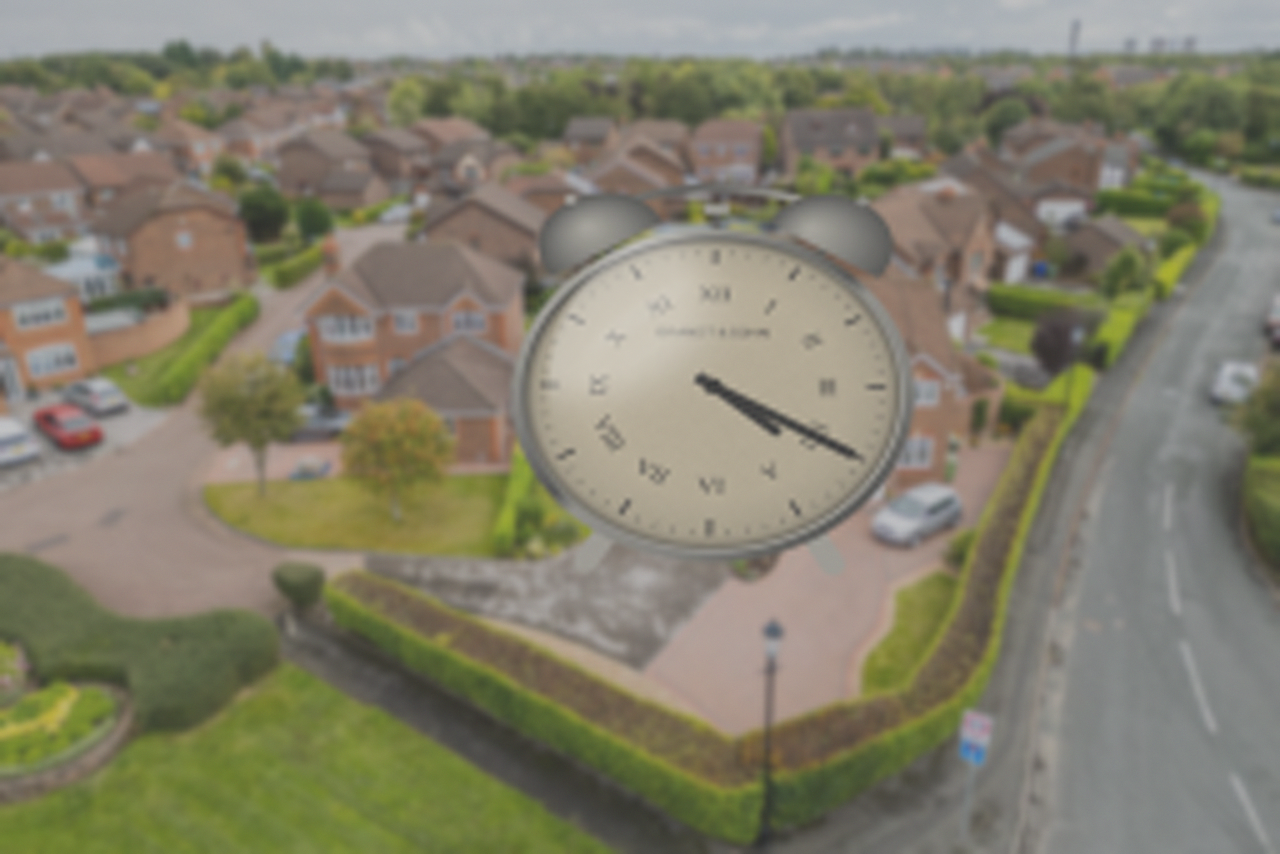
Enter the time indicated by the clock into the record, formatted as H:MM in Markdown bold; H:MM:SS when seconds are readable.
**4:20**
